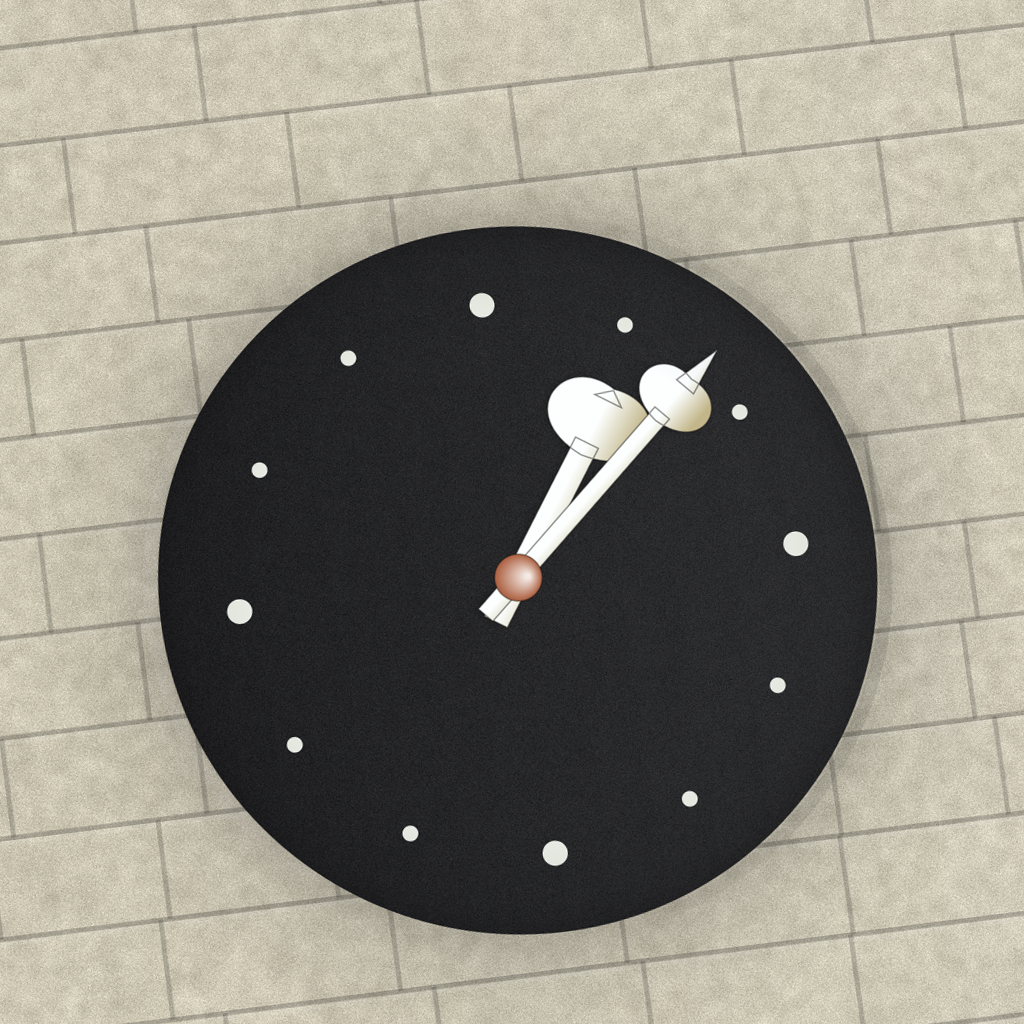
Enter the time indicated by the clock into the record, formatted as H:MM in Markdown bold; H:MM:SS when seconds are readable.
**1:08**
